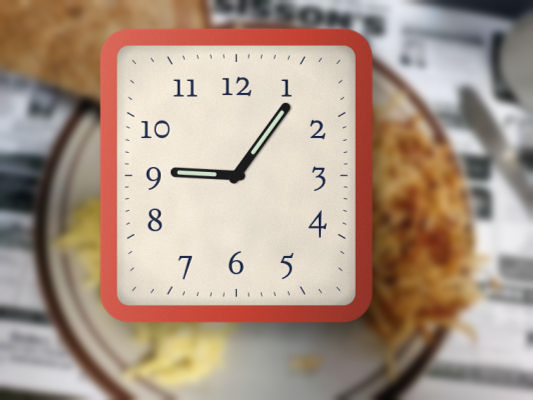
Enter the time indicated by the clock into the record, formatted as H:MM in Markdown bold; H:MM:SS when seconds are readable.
**9:06**
